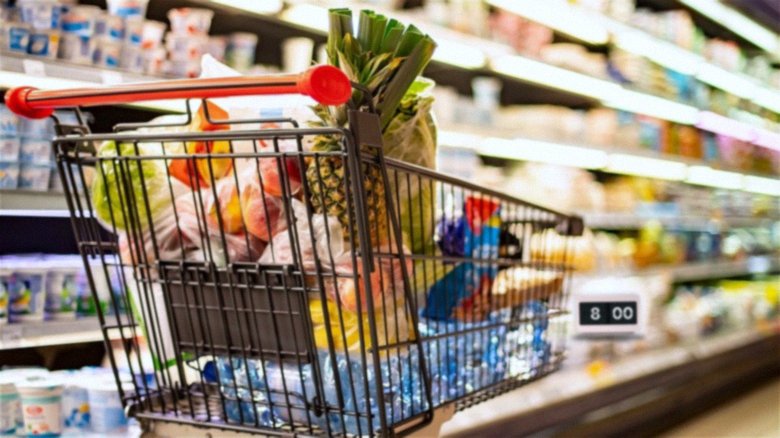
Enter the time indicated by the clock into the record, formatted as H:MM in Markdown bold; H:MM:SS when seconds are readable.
**8:00**
